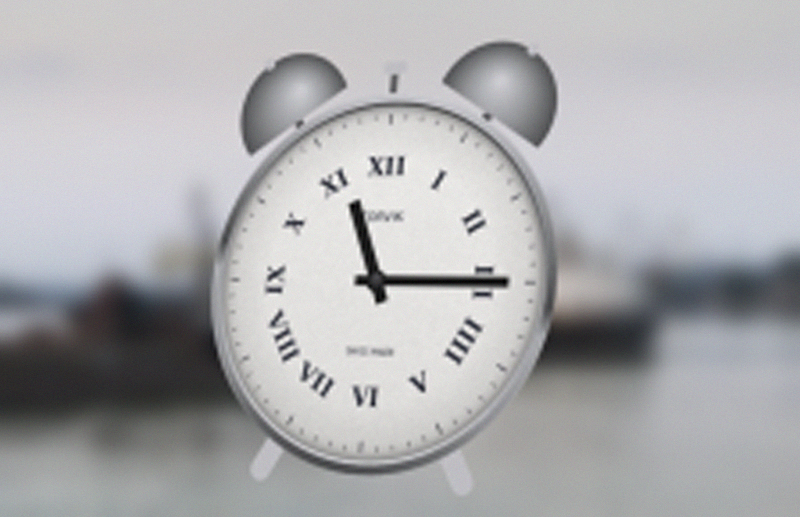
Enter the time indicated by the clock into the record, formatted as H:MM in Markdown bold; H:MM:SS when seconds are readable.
**11:15**
